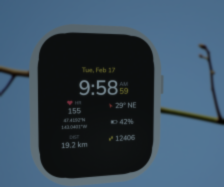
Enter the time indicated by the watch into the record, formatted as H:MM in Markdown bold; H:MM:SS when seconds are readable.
**9:58**
